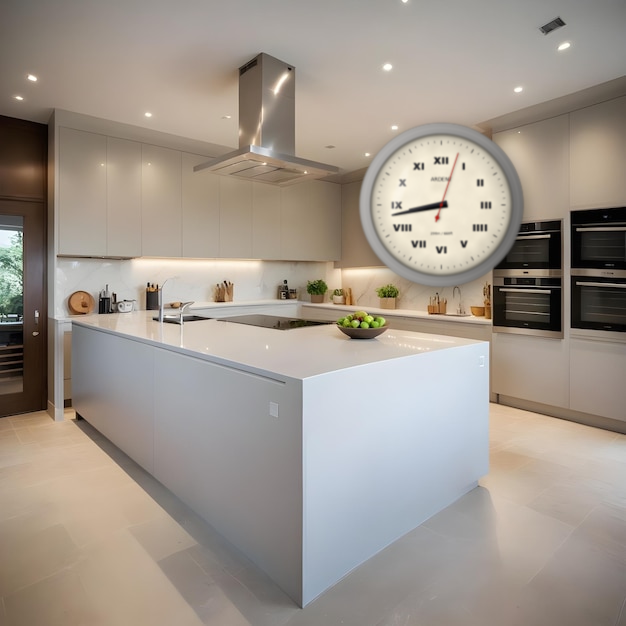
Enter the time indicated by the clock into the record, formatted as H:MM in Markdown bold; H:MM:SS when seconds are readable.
**8:43:03**
